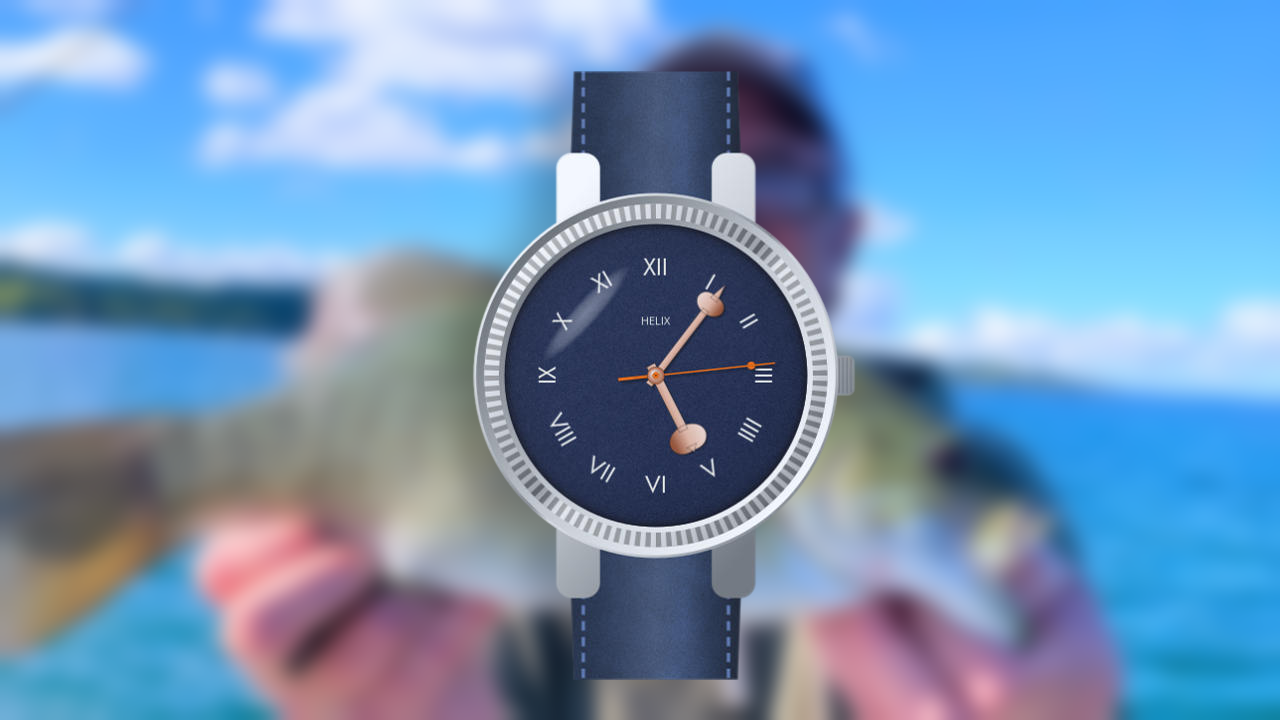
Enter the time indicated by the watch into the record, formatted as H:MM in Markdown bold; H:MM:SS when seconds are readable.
**5:06:14**
